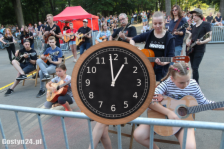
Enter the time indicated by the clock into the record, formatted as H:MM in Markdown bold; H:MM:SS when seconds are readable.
**12:59**
